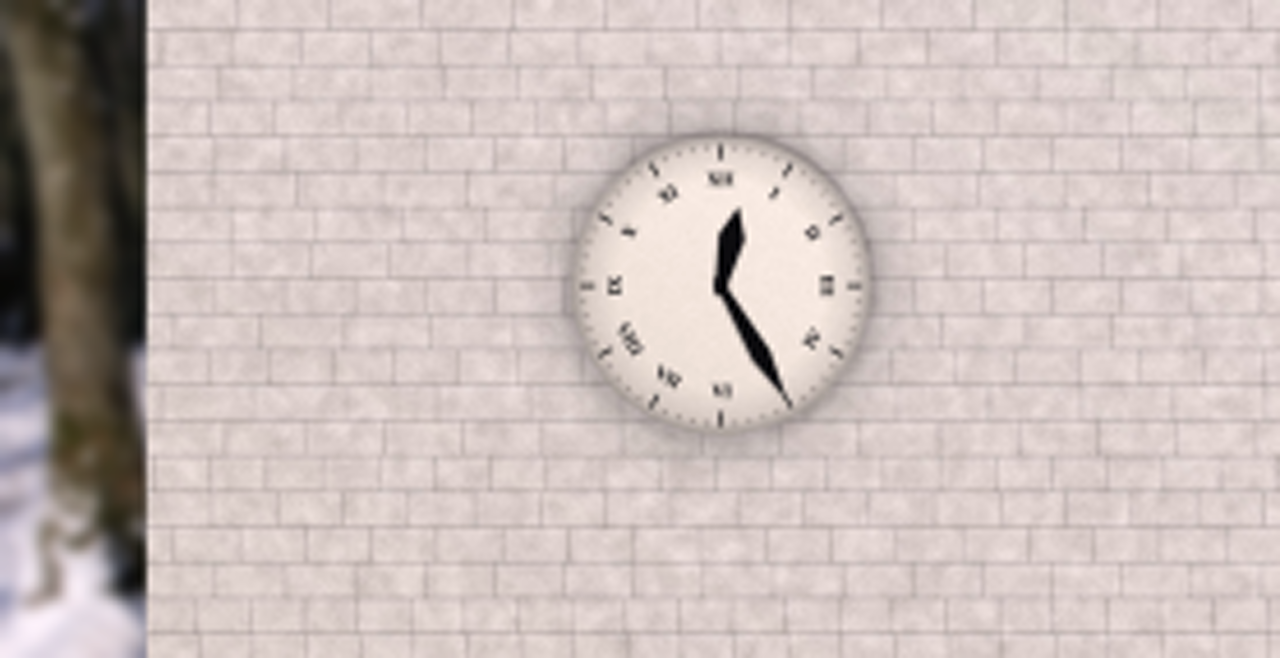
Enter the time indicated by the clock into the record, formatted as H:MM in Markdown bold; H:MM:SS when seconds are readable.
**12:25**
